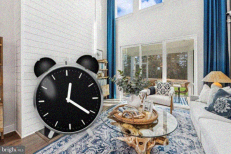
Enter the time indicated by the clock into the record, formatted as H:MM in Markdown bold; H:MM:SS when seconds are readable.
**12:21**
